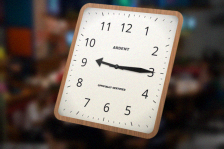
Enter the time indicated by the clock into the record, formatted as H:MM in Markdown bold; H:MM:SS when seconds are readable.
**9:15**
